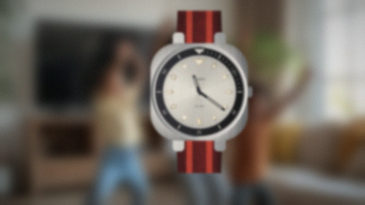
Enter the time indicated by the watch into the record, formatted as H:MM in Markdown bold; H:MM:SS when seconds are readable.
**11:21**
